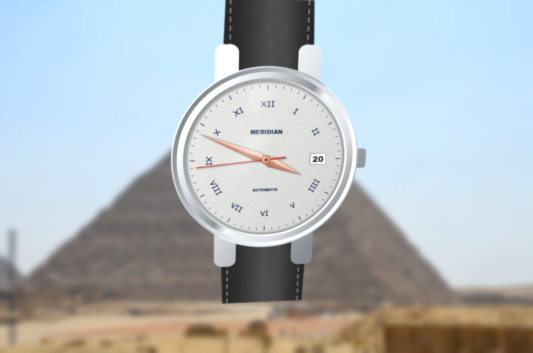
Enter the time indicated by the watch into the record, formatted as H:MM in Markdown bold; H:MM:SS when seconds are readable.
**3:48:44**
